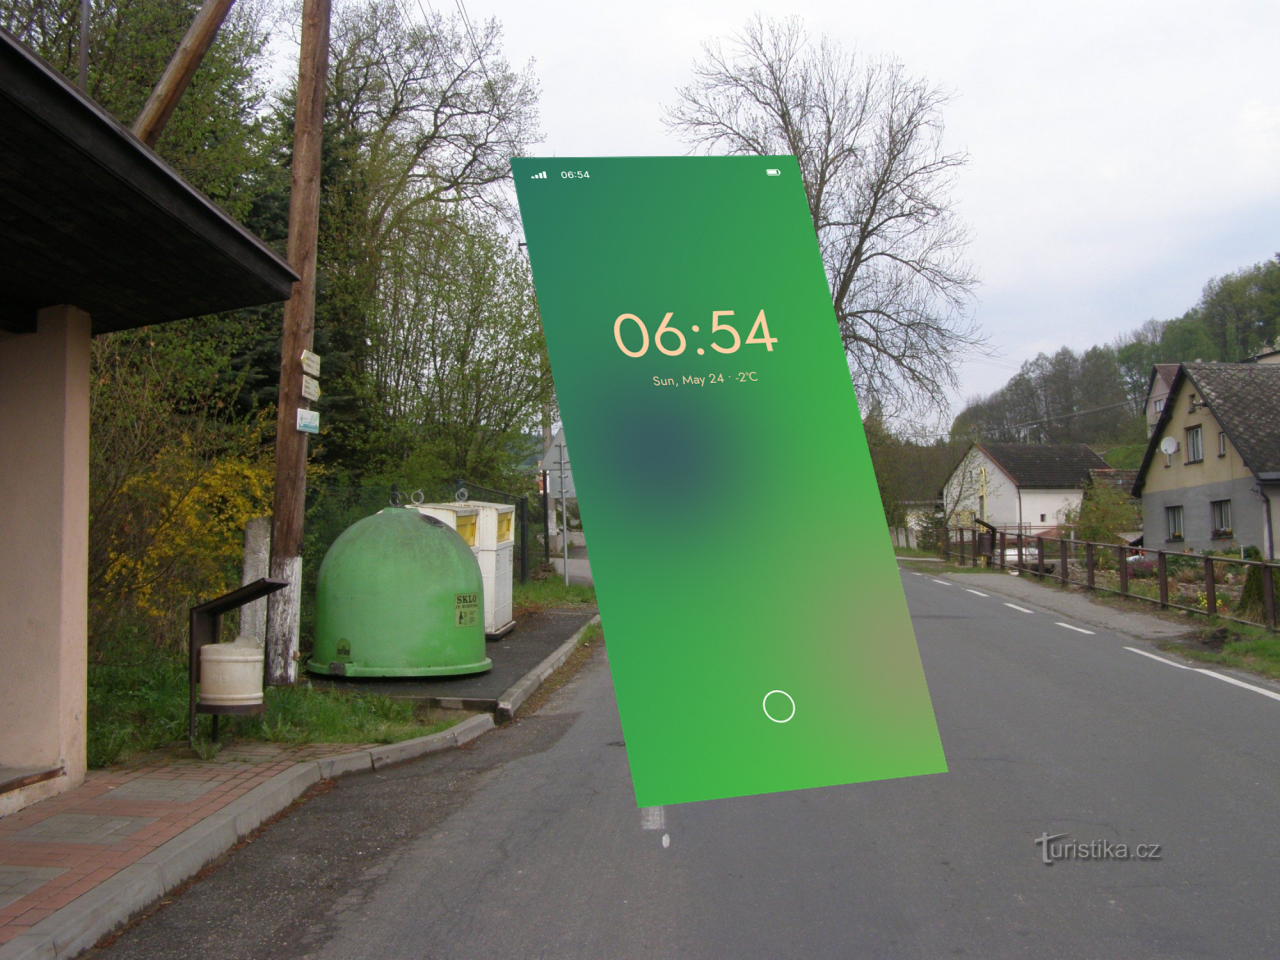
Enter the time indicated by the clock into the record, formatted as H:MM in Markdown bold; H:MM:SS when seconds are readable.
**6:54**
